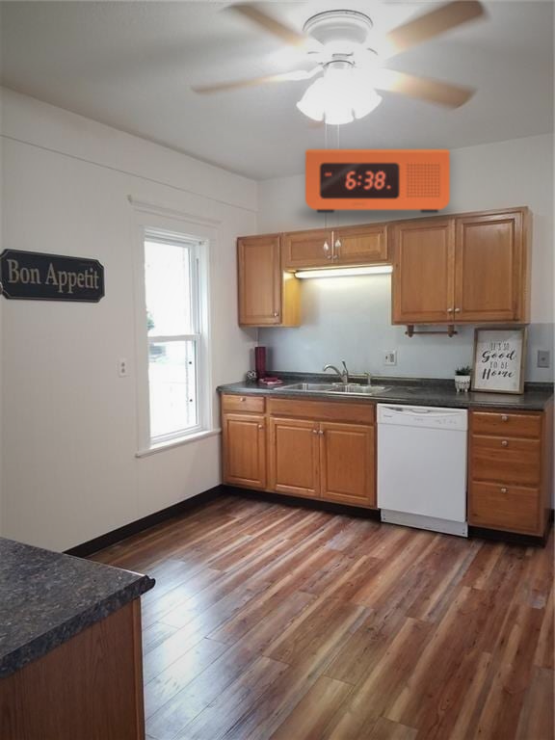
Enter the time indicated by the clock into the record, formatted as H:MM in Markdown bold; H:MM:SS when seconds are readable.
**6:38**
